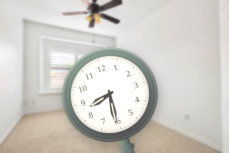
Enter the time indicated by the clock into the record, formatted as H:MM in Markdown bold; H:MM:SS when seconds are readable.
**8:31**
